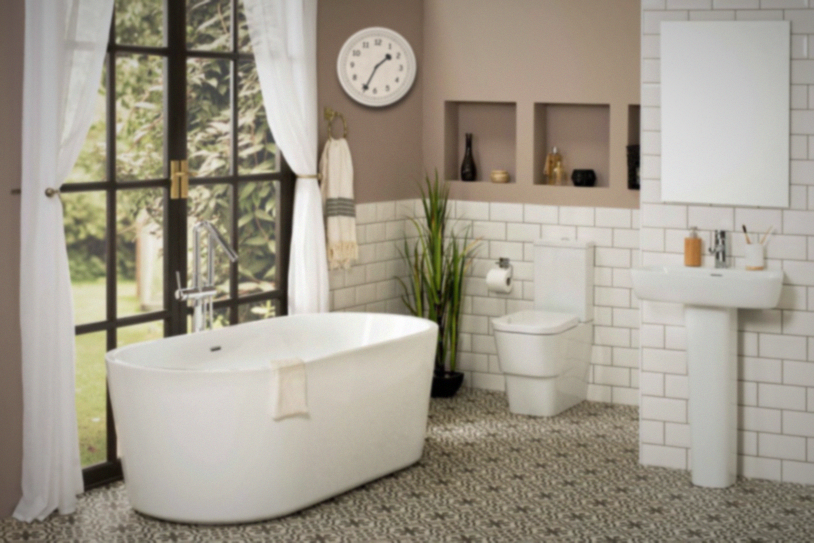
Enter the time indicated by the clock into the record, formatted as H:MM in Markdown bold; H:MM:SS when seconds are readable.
**1:34**
